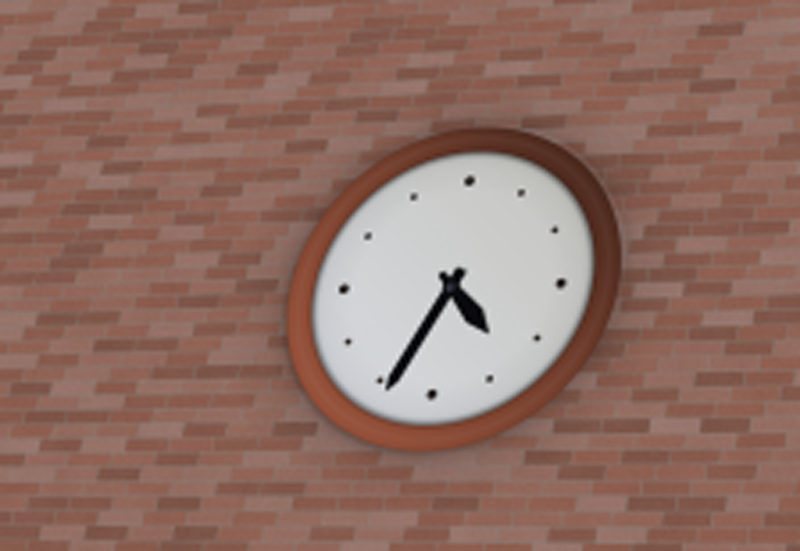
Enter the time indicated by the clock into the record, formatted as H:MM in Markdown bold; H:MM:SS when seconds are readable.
**4:34**
